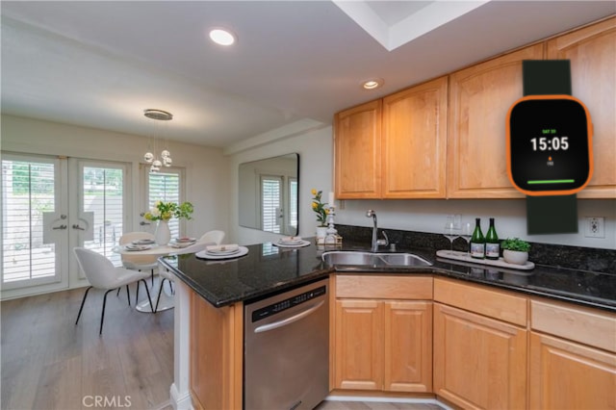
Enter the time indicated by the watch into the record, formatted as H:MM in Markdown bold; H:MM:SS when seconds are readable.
**15:05**
